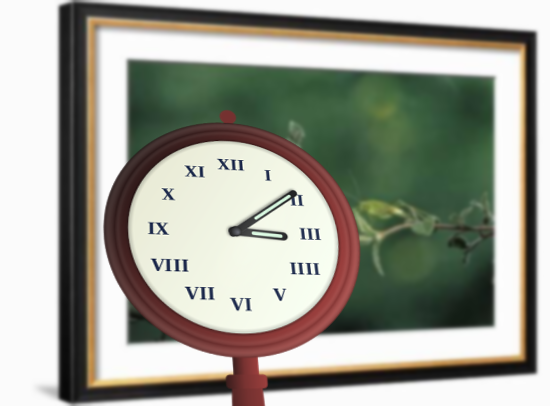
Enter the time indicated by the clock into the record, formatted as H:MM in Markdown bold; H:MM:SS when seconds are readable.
**3:09**
